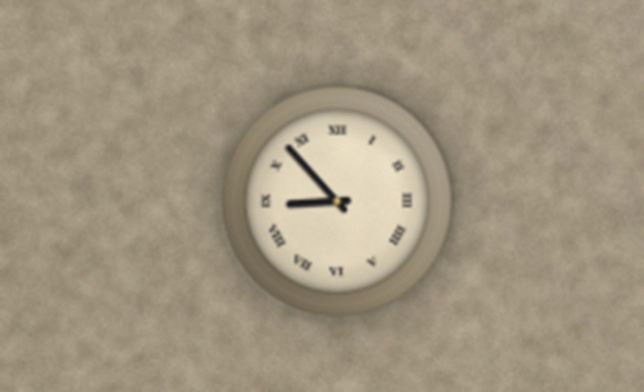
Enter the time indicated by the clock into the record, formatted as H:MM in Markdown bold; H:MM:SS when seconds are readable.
**8:53**
